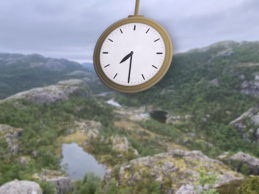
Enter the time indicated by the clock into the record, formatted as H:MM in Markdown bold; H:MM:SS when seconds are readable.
**7:30**
